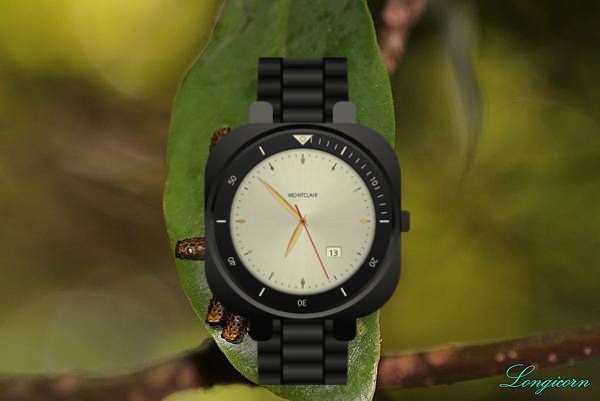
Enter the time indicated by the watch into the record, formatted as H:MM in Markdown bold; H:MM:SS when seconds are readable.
**6:52:26**
